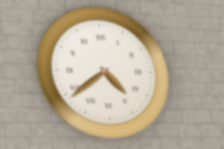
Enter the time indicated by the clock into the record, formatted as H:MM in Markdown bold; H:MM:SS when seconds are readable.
**4:39**
